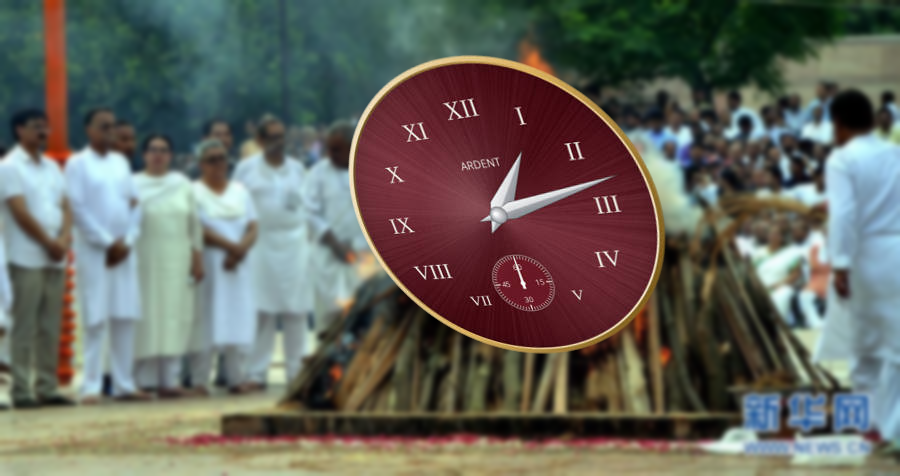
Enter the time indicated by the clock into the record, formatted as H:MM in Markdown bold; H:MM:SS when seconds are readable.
**1:13**
